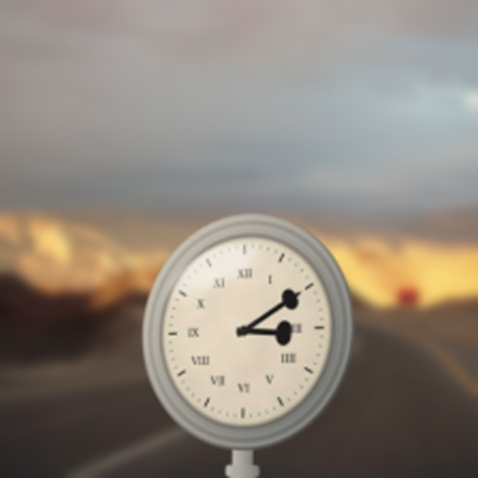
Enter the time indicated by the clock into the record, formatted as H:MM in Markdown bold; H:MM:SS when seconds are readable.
**3:10**
